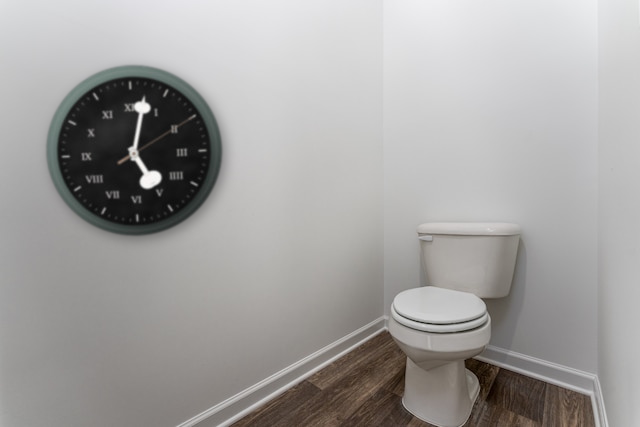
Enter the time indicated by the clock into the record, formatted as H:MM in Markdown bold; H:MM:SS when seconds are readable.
**5:02:10**
